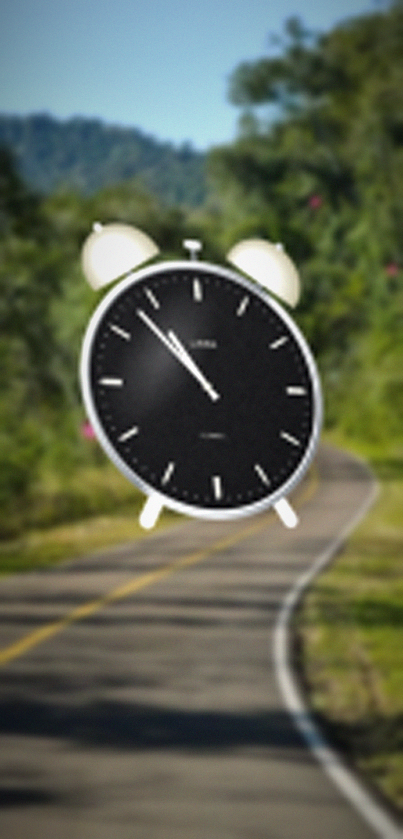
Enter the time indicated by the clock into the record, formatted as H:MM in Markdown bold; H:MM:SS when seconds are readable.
**10:53**
